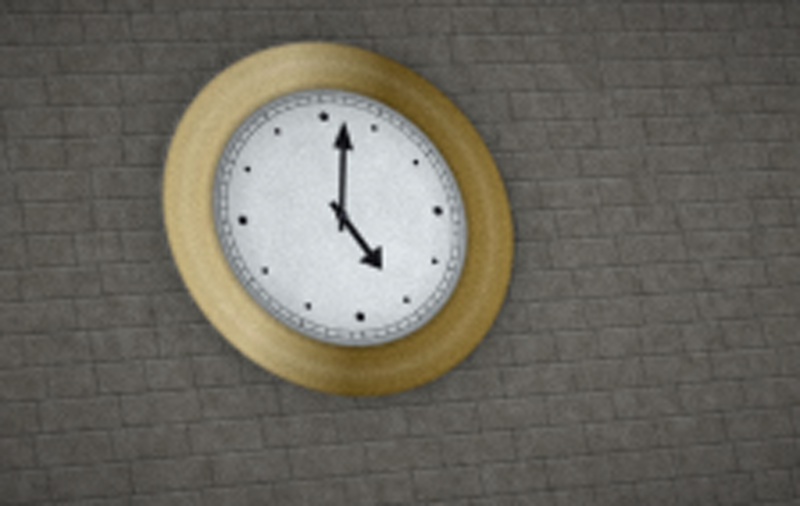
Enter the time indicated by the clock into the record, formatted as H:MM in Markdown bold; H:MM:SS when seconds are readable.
**5:02**
